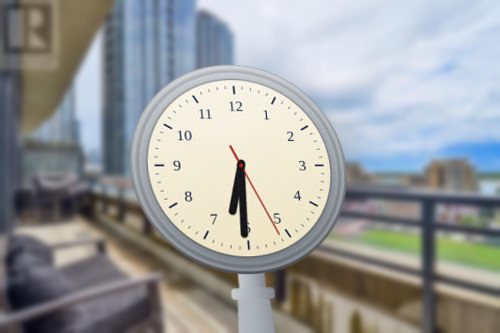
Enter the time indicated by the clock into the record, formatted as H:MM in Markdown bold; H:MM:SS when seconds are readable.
**6:30:26**
